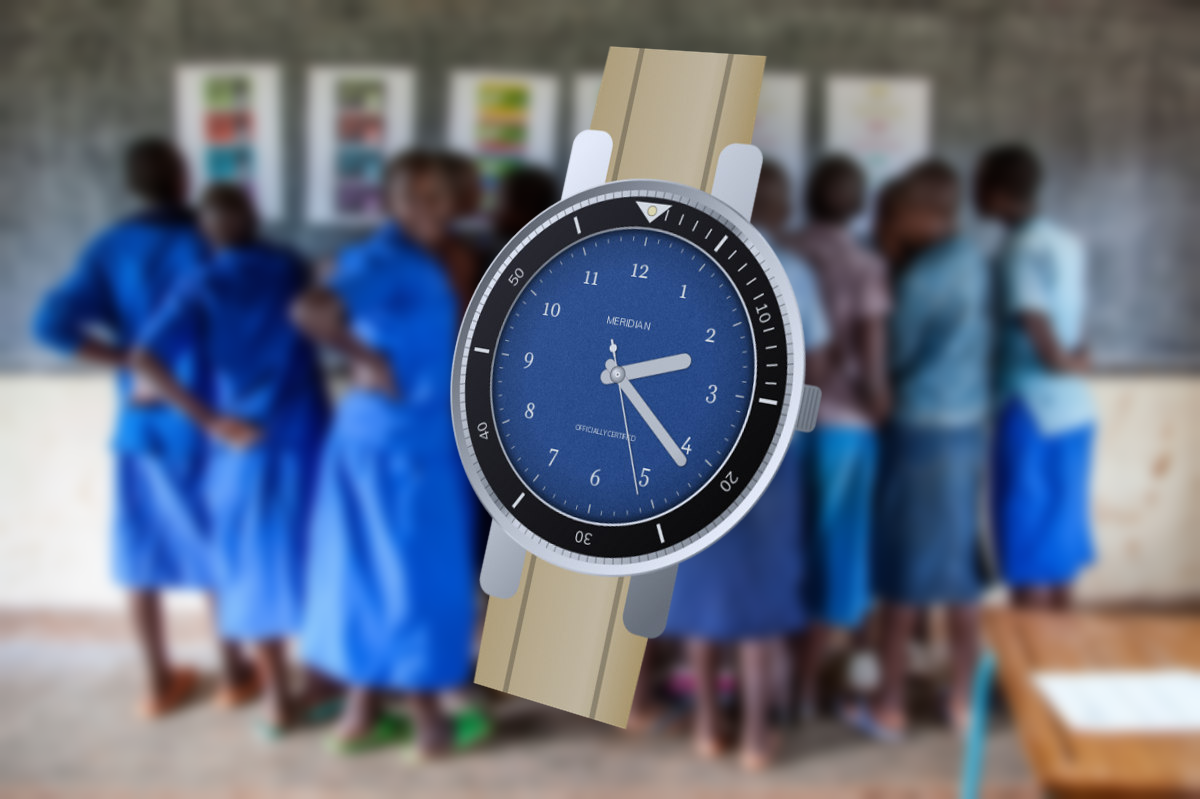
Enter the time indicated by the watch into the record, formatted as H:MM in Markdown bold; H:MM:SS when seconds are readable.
**2:21:26**
